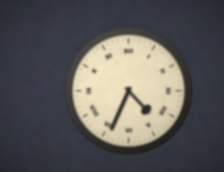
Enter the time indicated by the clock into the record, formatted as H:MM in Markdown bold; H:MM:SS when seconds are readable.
**4:34**
